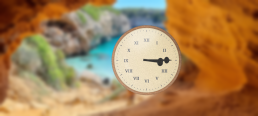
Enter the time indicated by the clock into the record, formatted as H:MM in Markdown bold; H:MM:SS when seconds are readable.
**3:15**
